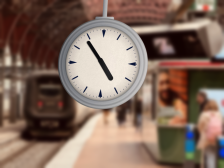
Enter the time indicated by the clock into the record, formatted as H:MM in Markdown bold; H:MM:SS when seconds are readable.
**4:54**
